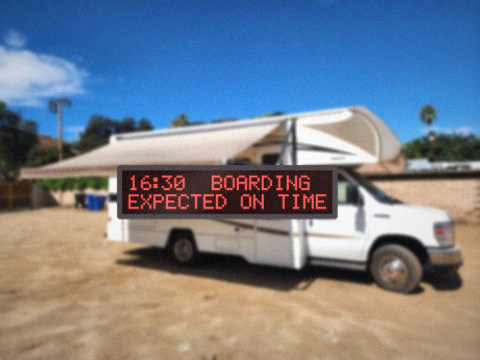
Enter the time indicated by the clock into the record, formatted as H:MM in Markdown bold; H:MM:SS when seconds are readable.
**16:30**
